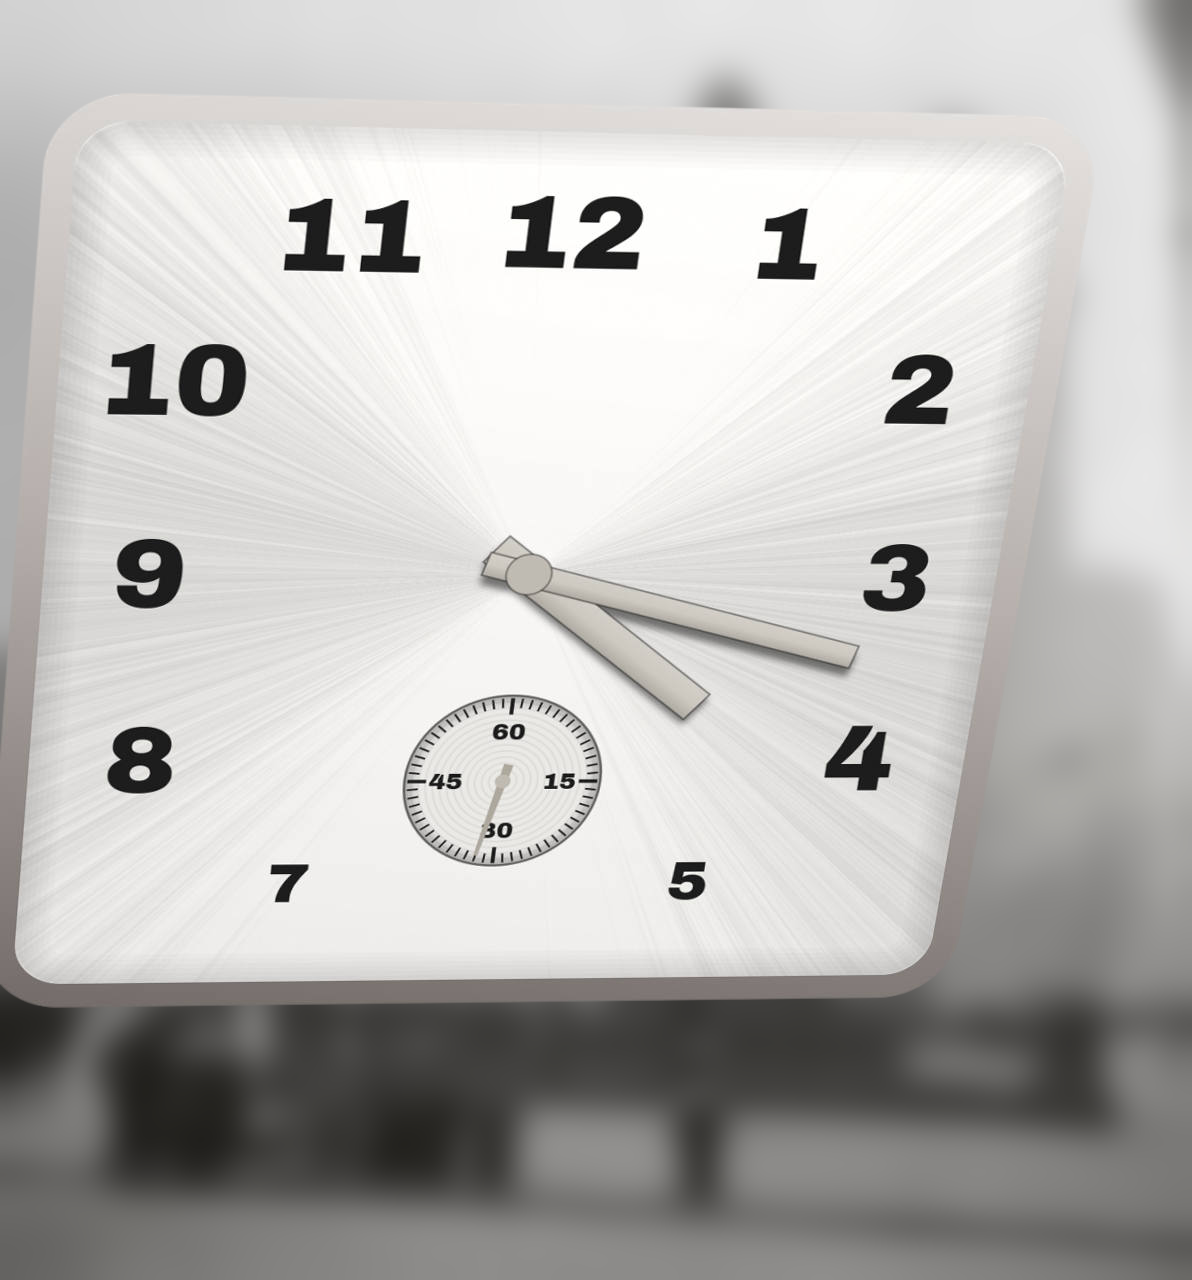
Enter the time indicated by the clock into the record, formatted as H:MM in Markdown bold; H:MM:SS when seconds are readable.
**4:17:32**
